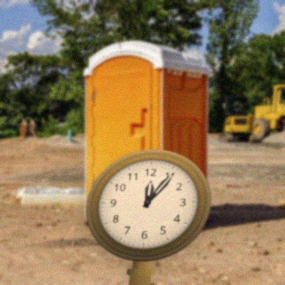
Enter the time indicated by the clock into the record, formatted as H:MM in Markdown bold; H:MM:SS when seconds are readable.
**12:06**
